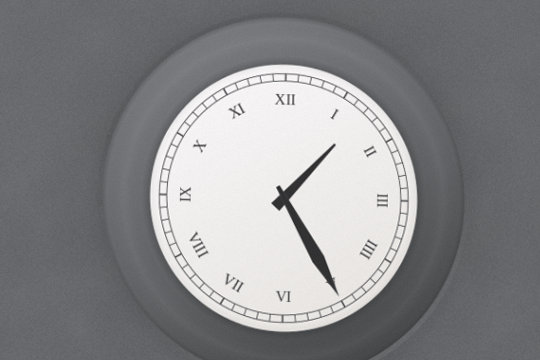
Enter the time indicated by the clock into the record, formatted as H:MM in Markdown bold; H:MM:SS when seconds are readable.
**1:25**
